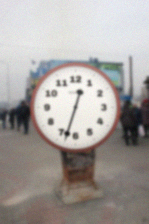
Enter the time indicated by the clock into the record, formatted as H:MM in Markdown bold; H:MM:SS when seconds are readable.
**12:33**
